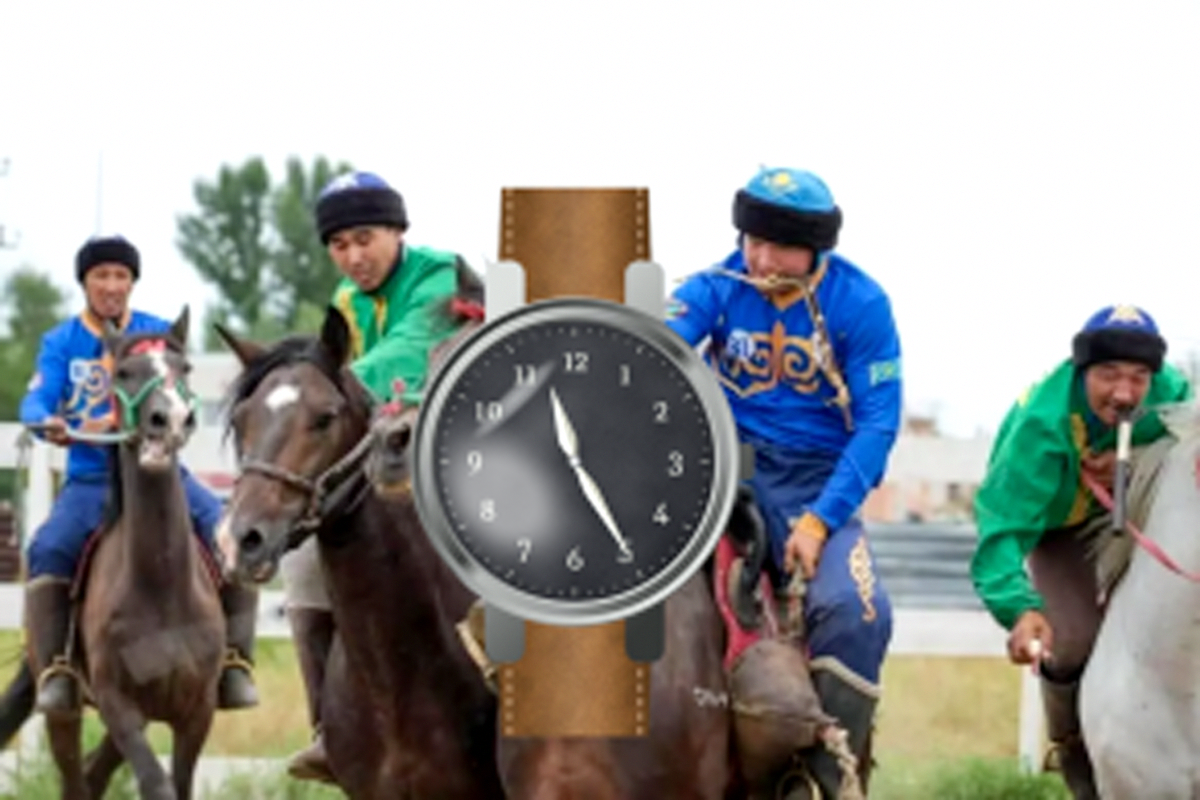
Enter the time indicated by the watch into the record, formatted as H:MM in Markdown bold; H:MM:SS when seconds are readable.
**11:25**
